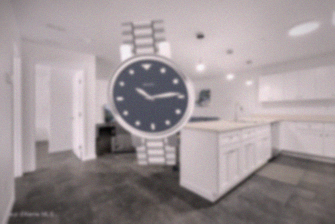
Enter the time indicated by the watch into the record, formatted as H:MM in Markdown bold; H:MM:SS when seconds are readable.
**10:14**
